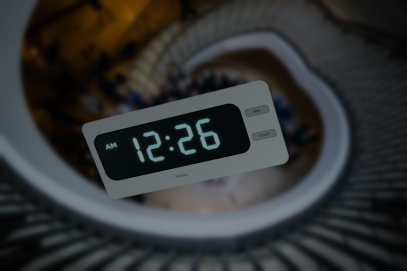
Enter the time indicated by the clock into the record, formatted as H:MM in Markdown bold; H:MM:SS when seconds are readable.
**12:26**
